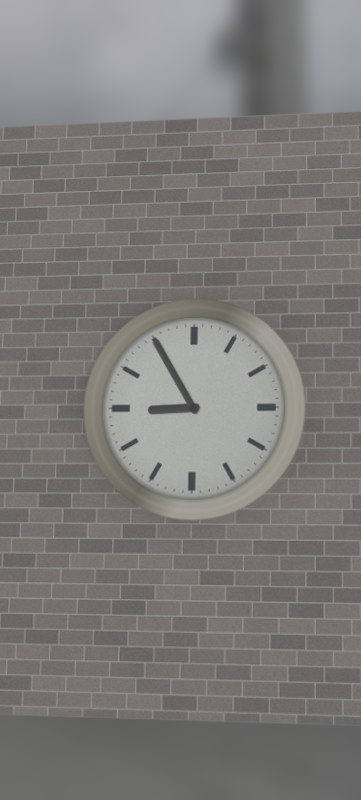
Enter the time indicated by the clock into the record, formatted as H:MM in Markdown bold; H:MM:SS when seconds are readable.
**8:55**
